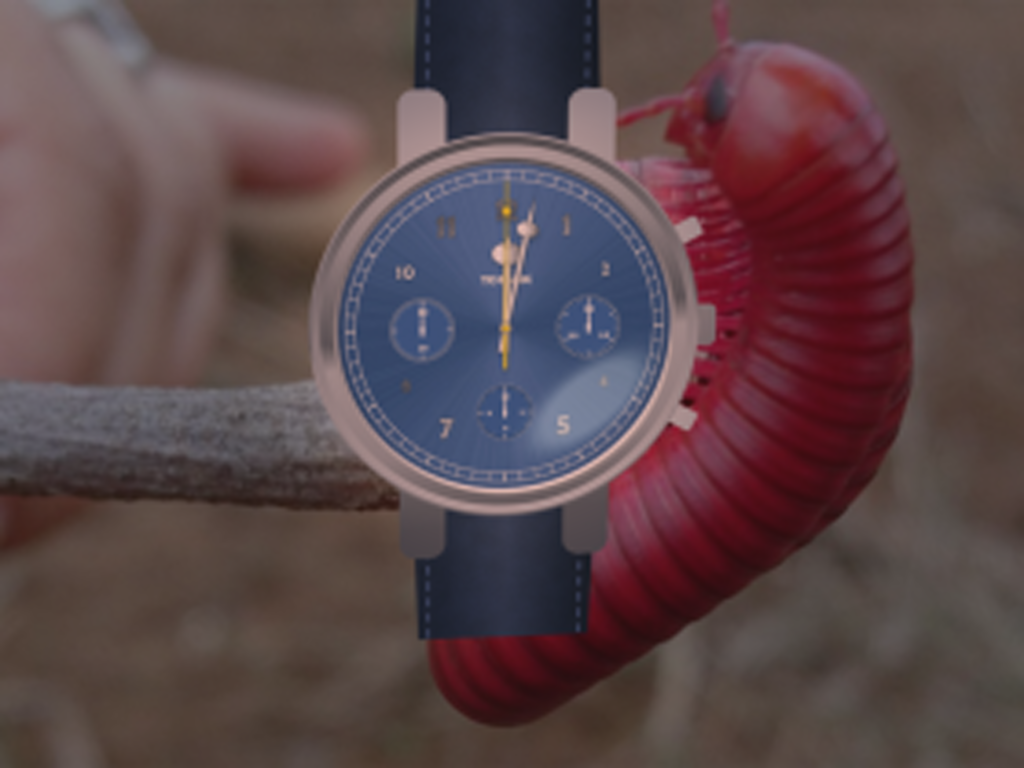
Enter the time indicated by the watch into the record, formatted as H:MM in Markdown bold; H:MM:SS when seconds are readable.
**12:02**
